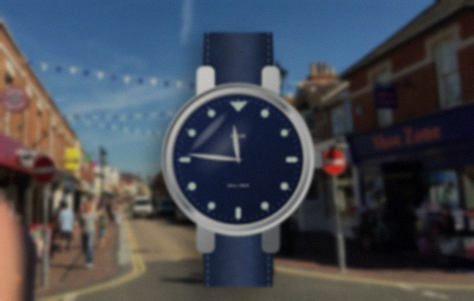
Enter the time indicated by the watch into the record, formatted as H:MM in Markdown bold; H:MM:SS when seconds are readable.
**11:46**
